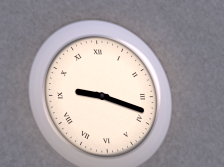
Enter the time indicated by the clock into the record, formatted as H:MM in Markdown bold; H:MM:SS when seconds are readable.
**9:18**
